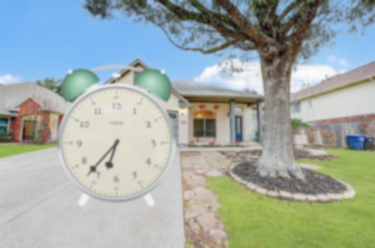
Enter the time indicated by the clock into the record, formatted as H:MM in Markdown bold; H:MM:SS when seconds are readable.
**6:37**
